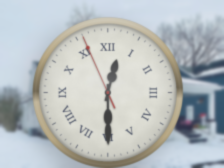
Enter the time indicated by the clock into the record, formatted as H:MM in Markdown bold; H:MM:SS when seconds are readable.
**12:29:56**
